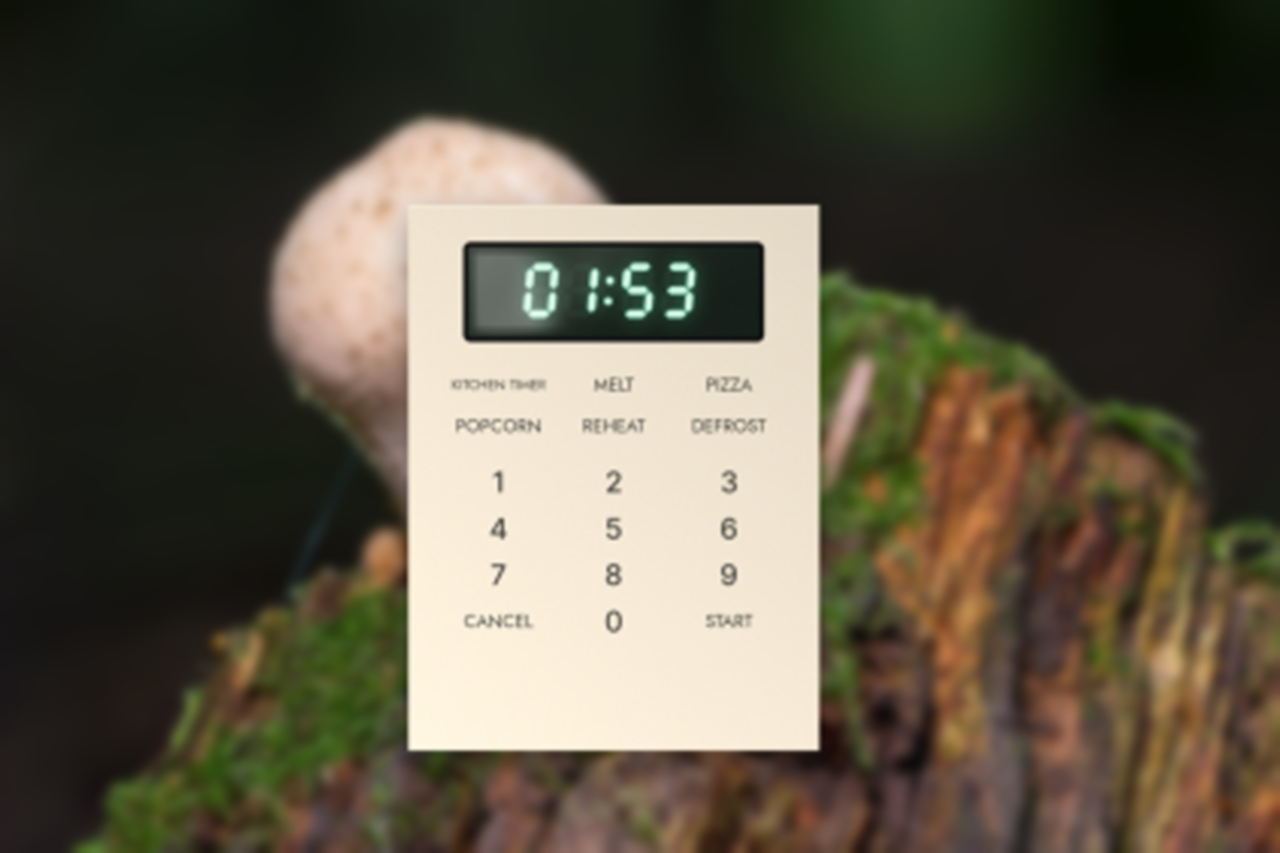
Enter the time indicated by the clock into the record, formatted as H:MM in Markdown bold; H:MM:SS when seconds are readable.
**1:53**
